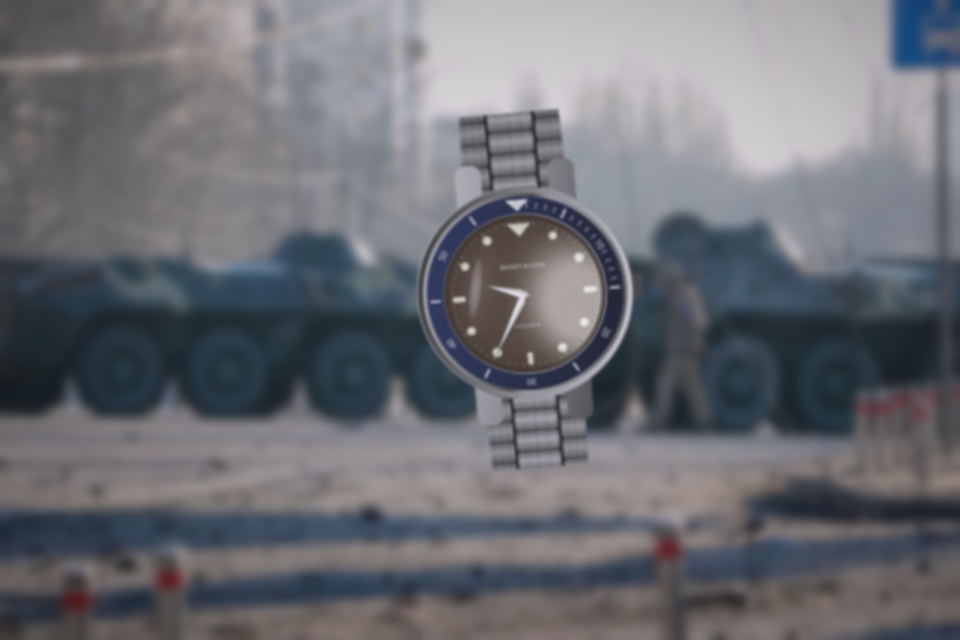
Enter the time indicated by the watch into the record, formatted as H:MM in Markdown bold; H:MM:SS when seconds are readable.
**9:35**
